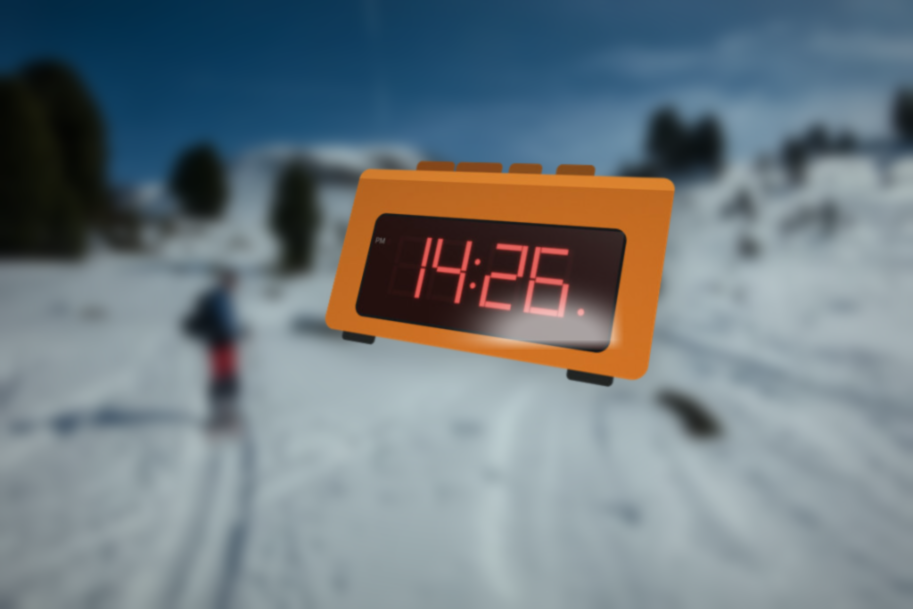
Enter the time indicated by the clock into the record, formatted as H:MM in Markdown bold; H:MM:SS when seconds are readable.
**14:26**
